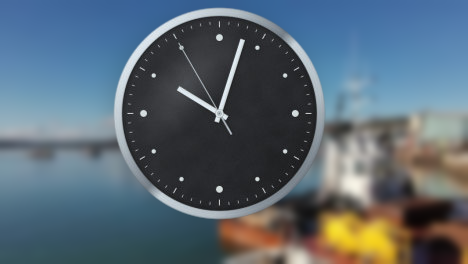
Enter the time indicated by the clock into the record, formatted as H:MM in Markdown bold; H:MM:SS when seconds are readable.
**10:02:55**
